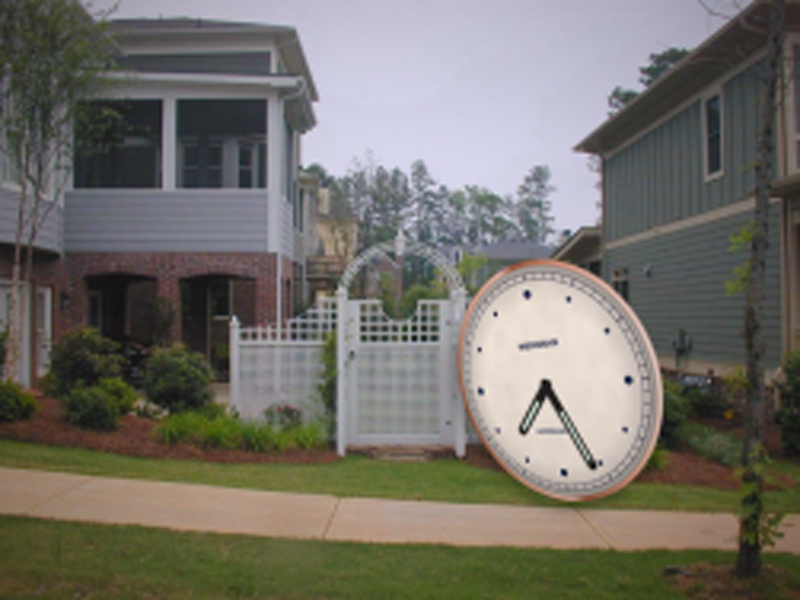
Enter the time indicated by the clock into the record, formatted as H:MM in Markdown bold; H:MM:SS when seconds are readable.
**7:26**
